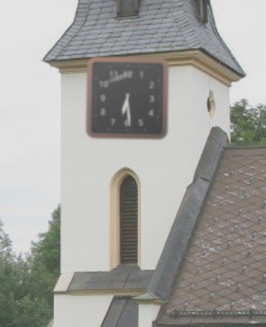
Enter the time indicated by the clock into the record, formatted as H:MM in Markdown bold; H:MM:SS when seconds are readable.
**6:29**
